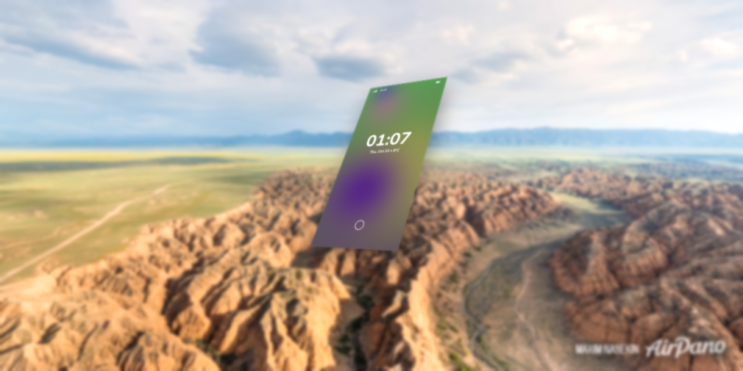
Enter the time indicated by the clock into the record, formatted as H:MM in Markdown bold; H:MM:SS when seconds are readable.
**1:07**
